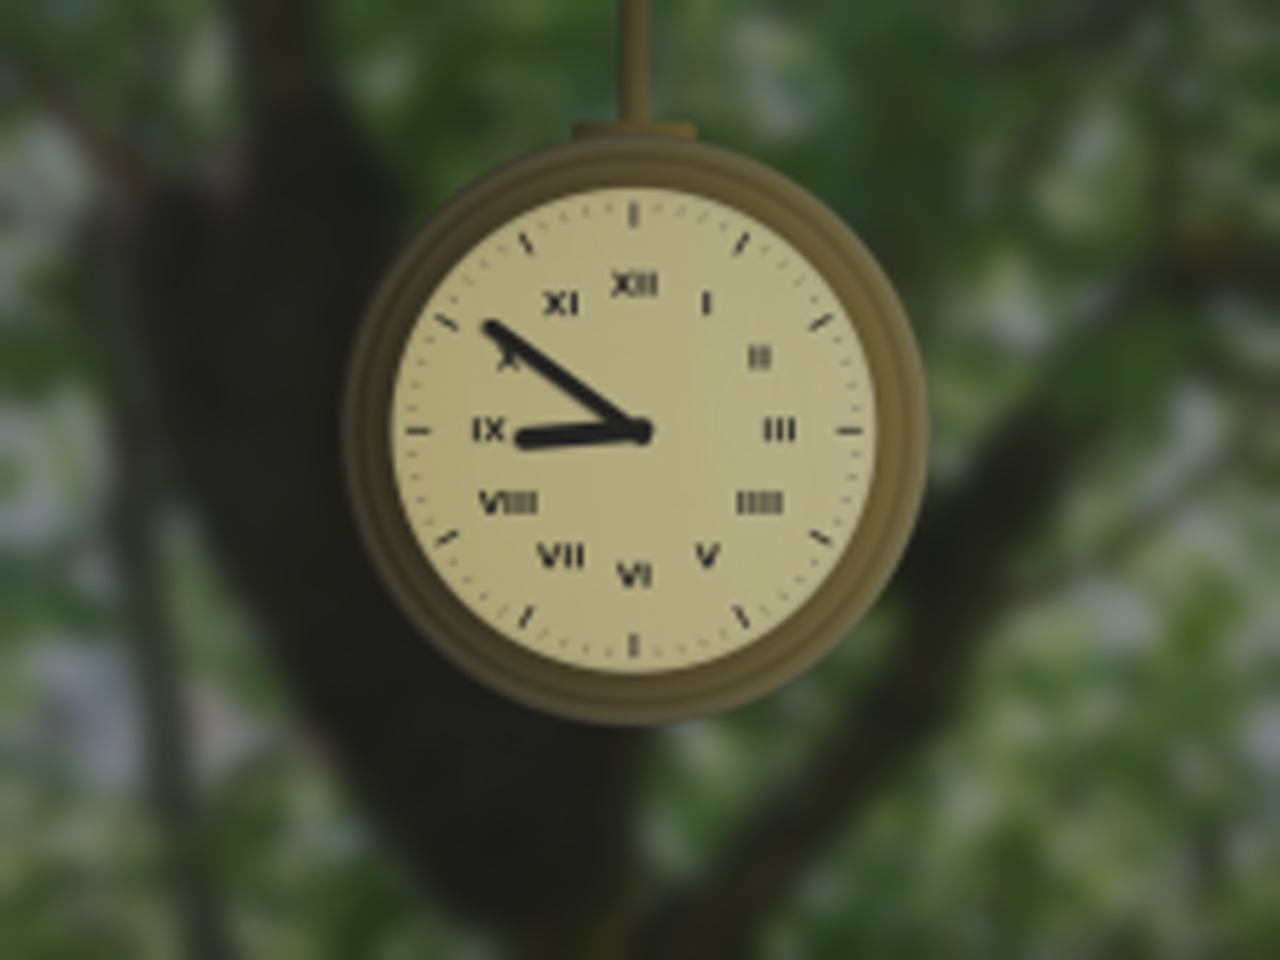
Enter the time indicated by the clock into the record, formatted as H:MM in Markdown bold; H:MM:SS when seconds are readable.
**8:51**
